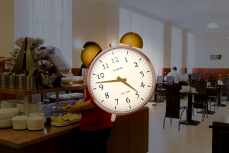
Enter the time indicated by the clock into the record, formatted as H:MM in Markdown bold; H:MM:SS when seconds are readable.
**4:47**
